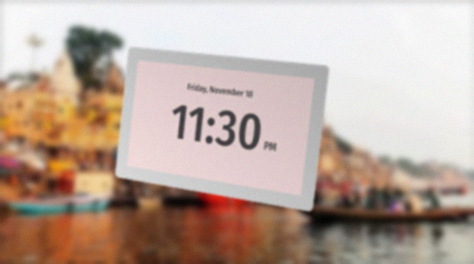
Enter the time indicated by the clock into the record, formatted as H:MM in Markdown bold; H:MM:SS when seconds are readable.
**11:30**
